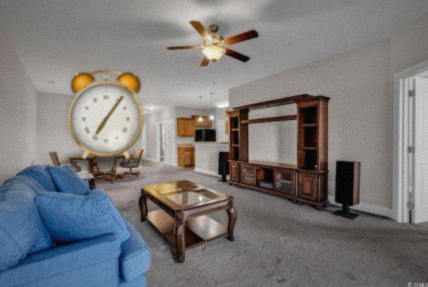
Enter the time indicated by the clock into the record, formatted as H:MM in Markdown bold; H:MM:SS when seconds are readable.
**7:06**
